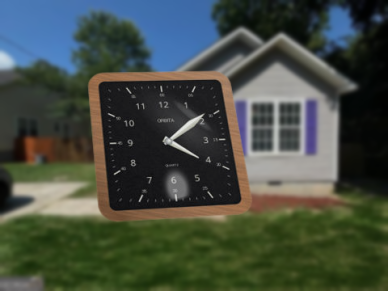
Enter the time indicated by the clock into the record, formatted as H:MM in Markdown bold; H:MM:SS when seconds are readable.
**4:09**
